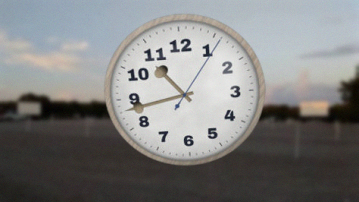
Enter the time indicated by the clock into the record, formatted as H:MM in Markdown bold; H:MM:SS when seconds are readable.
**10:43:06**
